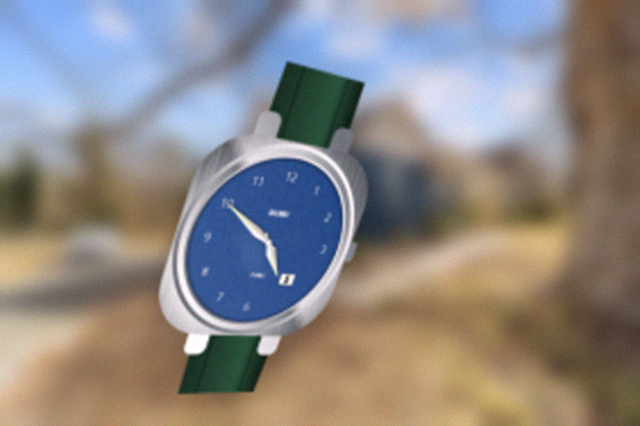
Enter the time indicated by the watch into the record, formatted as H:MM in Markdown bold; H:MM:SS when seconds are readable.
**4:50**
